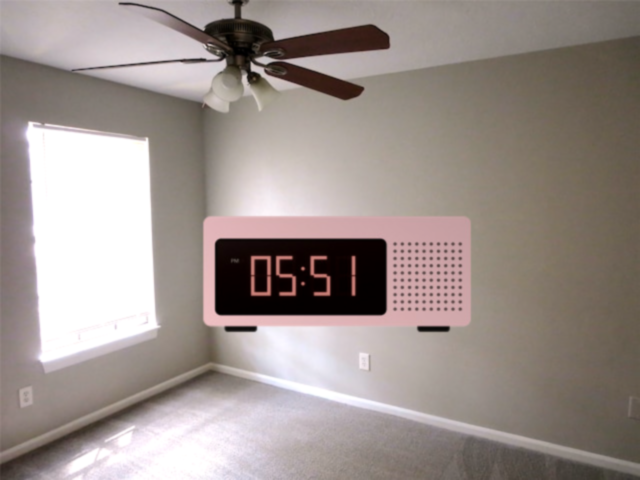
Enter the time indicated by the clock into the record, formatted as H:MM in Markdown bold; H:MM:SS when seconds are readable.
**5:51**
